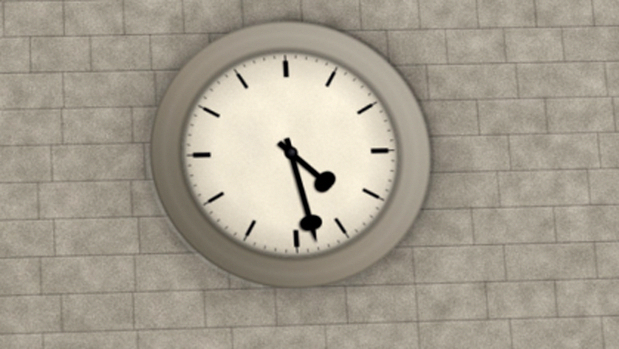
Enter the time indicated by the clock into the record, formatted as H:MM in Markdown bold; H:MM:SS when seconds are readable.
**4:28**
